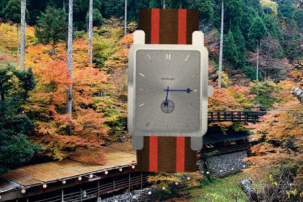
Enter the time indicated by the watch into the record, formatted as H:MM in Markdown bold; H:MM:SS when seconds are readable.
**6:15**
